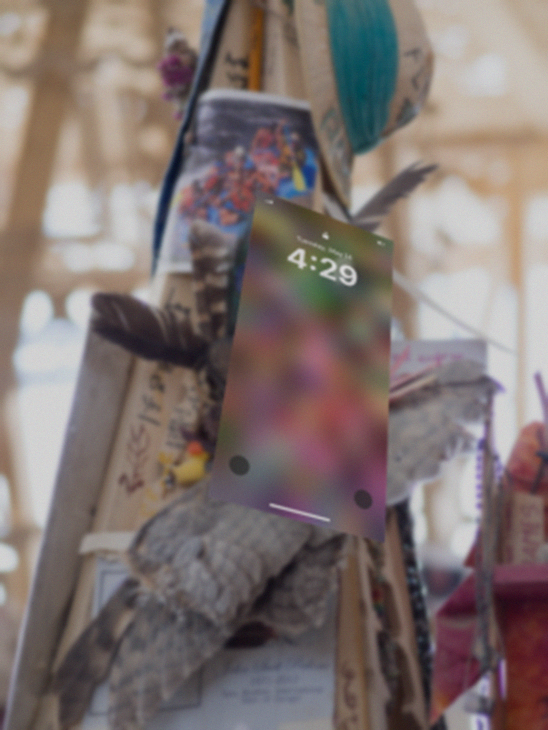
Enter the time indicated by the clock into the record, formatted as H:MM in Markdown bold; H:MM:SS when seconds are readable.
**4:29**
